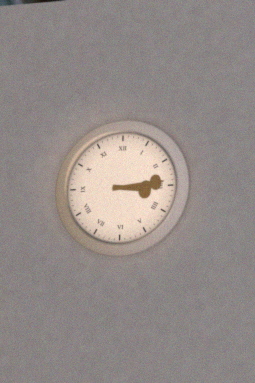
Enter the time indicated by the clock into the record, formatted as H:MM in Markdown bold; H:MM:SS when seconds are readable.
**3:14**
